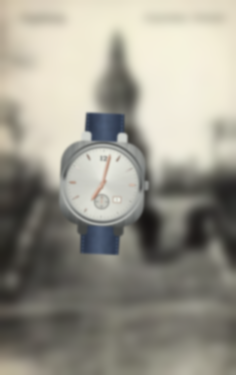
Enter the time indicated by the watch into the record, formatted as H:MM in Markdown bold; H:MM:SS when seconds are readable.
**7:02**
